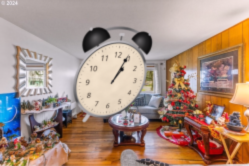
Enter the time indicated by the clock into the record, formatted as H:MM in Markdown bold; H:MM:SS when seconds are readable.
**1:04**
